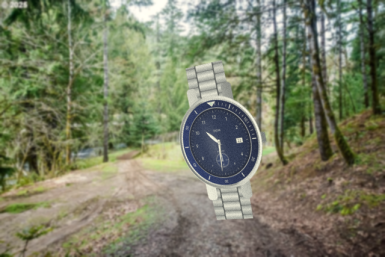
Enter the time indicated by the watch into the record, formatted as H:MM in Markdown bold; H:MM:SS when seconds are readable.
**10:31**
